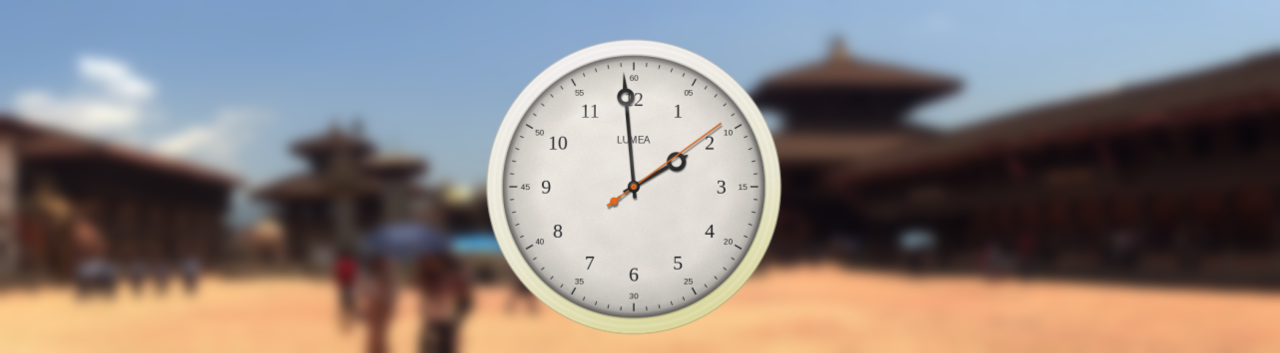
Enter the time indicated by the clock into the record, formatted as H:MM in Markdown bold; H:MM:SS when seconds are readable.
**1:59:09**
